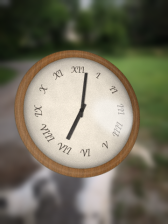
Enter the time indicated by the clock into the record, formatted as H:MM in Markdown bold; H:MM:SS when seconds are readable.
**7:02**
